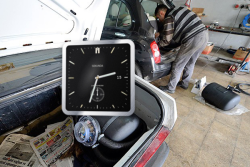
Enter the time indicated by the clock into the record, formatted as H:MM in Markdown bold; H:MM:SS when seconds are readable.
**2:33**
